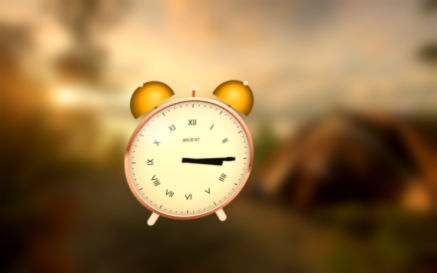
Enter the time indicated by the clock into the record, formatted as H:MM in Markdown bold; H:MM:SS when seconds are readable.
**3:15**
